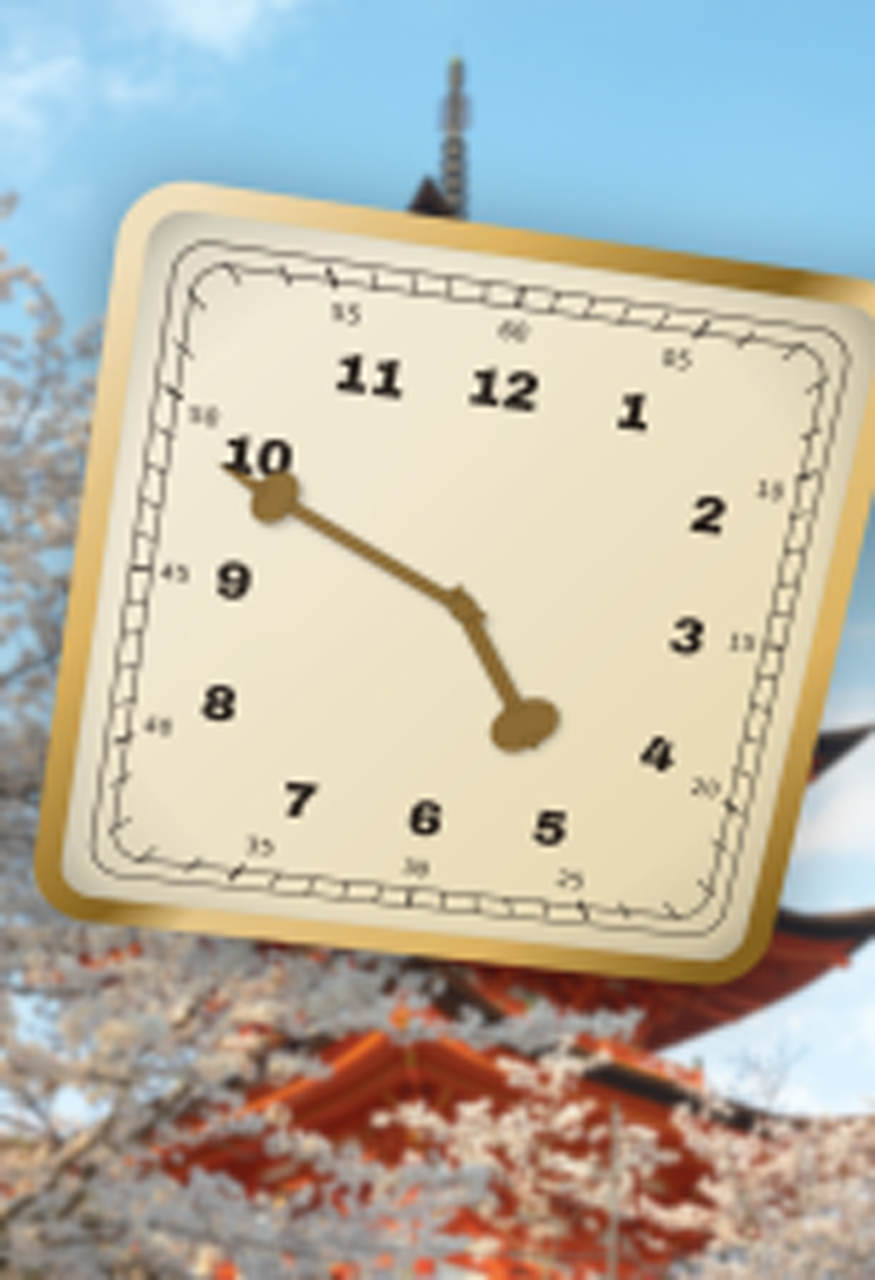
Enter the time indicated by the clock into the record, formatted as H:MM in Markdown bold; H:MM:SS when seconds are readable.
**4:49**
